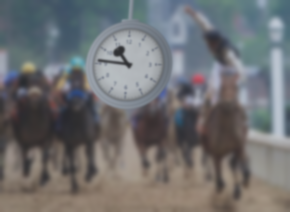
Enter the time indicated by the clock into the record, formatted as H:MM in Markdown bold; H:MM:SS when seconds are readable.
**10:46**
